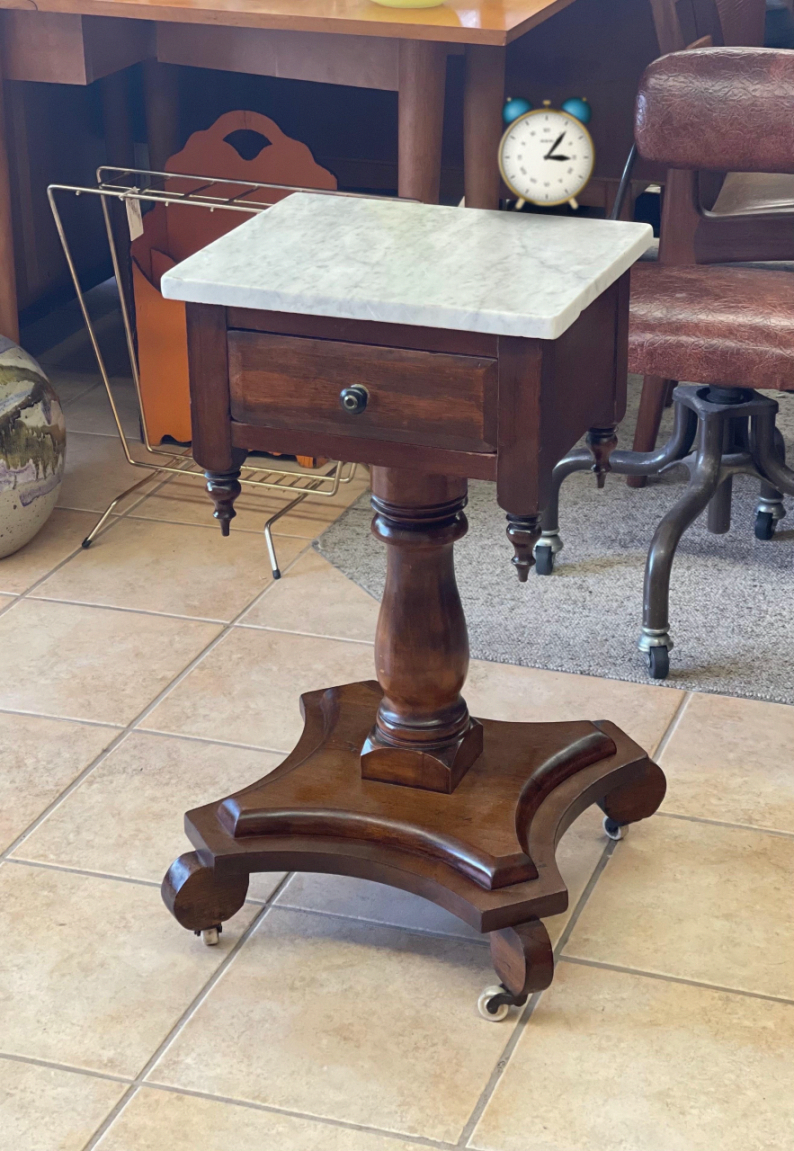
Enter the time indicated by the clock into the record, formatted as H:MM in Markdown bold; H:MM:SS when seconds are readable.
**3:06**
